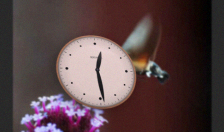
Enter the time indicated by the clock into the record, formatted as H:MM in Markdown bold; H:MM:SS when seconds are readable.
**12:29**
